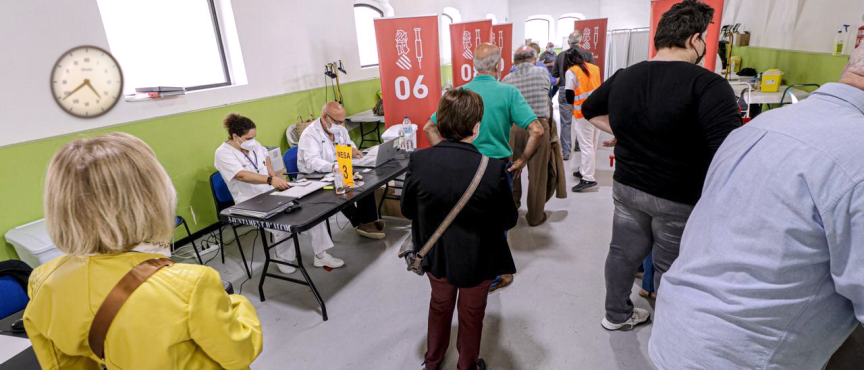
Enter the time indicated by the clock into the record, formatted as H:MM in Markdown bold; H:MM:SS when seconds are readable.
**4:39**
